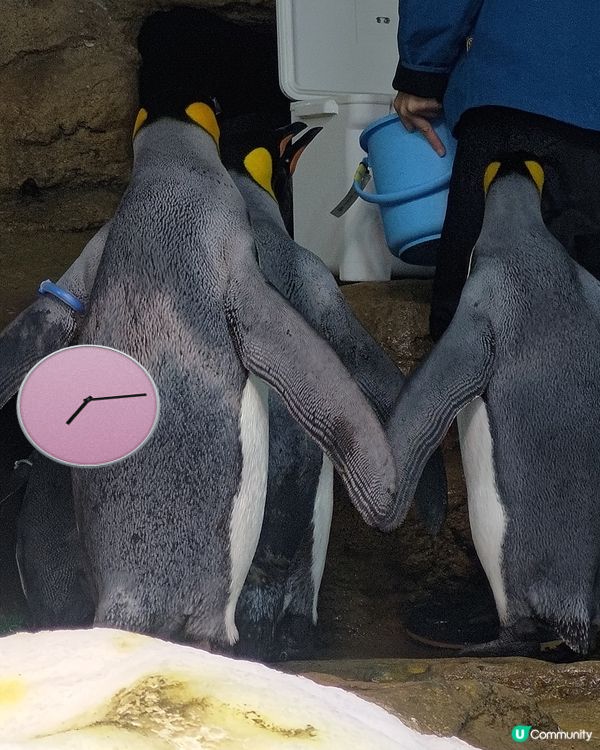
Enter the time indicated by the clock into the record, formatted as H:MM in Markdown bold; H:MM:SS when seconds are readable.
**7:14**
